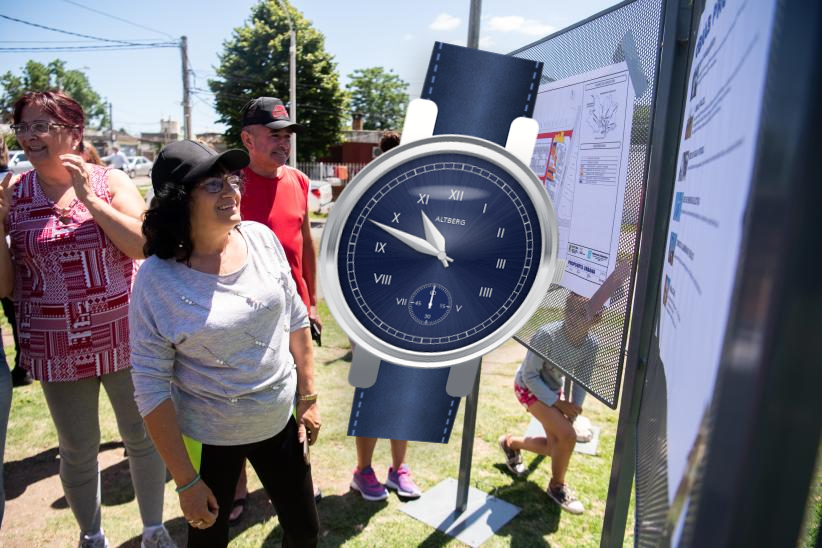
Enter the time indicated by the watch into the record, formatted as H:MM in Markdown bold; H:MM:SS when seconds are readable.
**10:48**
